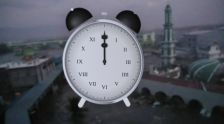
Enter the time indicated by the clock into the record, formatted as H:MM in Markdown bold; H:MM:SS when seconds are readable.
**12:00**
